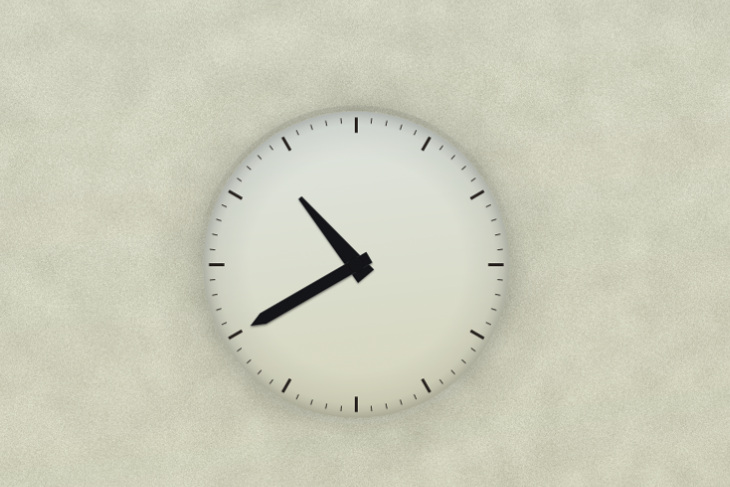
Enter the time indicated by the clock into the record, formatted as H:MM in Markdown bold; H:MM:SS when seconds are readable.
**10:40**
